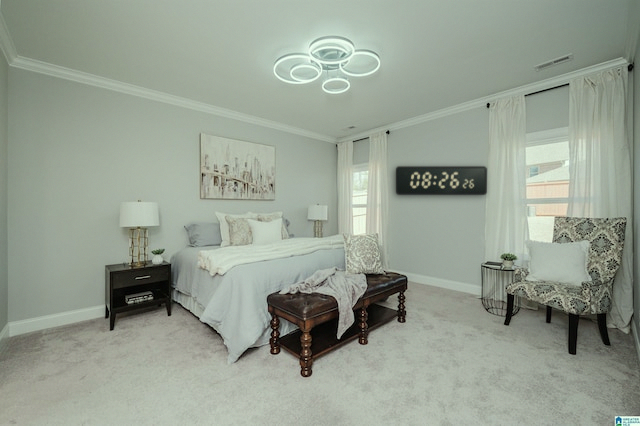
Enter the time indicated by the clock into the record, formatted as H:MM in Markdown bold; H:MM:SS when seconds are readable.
**8:26:26**
